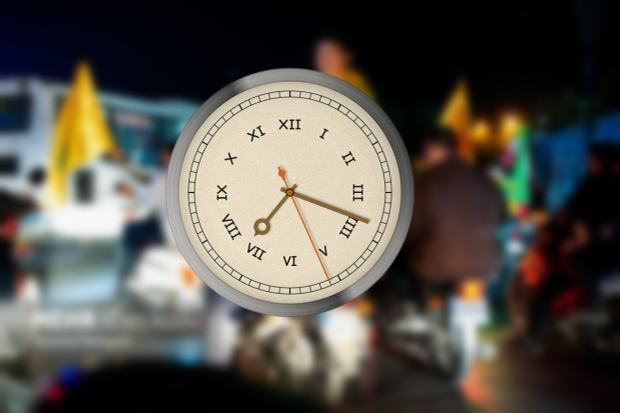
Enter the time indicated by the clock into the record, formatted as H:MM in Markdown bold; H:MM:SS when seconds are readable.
**7:18:26**
